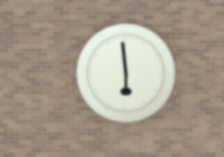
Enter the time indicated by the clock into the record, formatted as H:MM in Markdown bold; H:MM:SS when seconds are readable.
**5:59**
